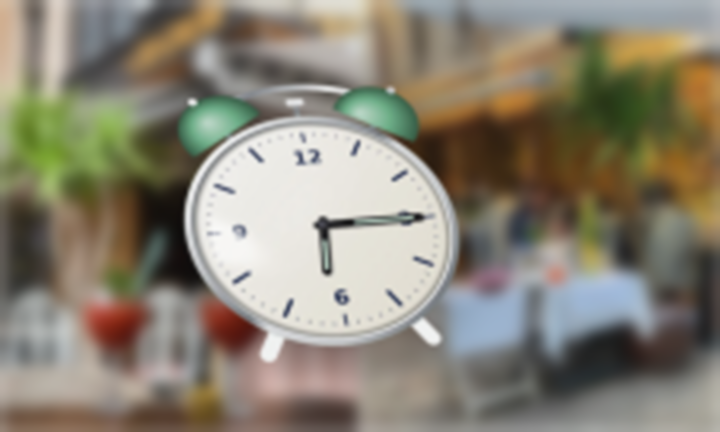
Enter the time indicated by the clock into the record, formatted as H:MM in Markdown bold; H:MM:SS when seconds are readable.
**6:15**
